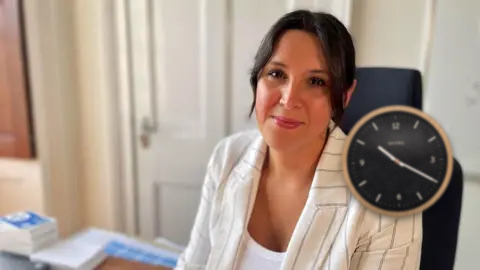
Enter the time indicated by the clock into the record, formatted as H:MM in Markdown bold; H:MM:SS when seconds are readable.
**10:20**
